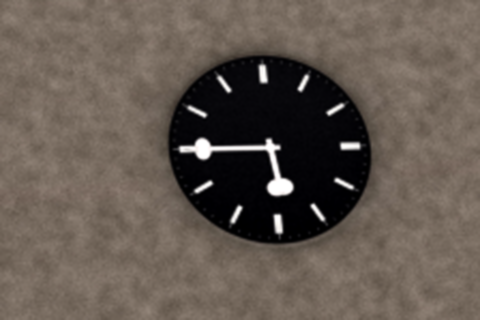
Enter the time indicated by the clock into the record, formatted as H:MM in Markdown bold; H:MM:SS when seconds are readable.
**5:45**
